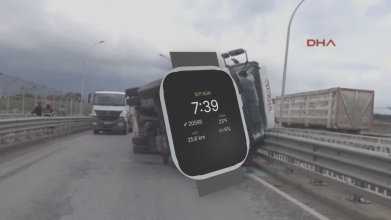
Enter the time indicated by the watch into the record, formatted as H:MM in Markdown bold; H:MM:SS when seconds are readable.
**7:39**
